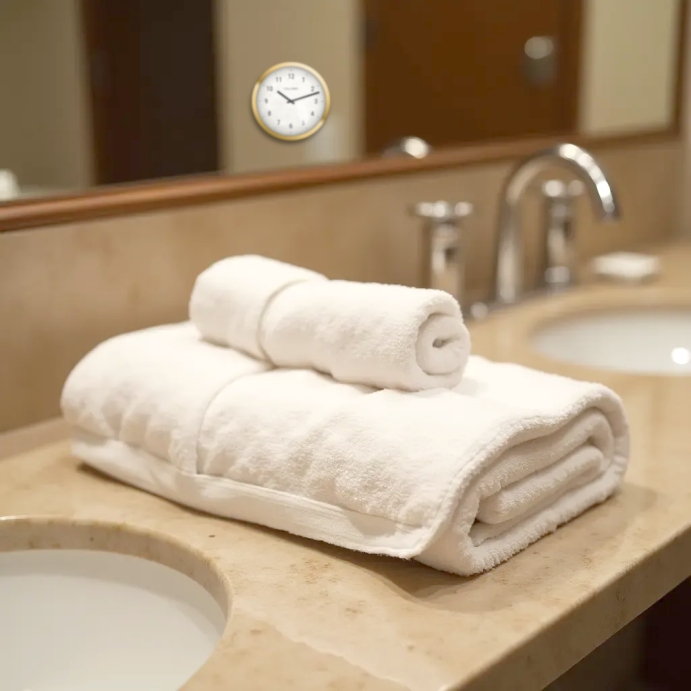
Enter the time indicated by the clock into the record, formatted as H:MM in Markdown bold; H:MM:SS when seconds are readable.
**10:12**
